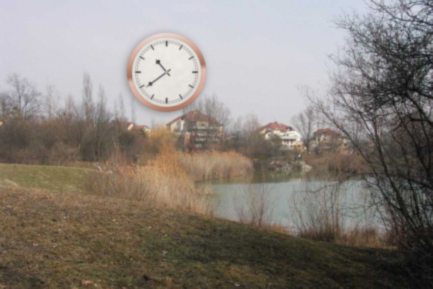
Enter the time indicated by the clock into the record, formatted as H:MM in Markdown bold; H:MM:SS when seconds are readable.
**10:39**
